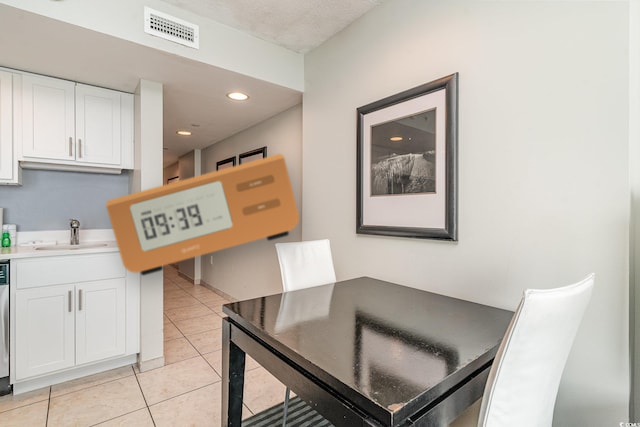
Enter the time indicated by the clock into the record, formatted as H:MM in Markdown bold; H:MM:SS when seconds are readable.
**9:39**
